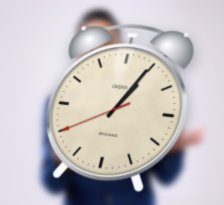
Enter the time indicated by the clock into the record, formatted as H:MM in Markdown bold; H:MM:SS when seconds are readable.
**1:04:40**
